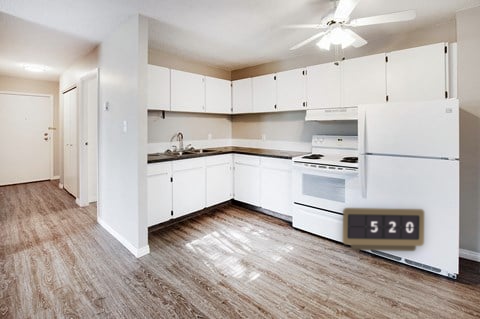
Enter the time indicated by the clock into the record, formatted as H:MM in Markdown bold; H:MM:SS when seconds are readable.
**5:20**
